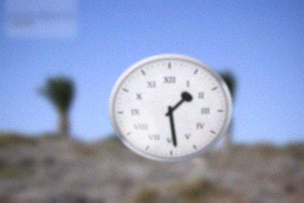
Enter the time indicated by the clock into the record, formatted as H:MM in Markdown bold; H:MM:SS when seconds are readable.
**1:29**
